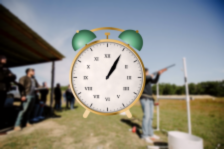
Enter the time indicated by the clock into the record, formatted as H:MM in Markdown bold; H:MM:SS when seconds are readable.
**1:05**
